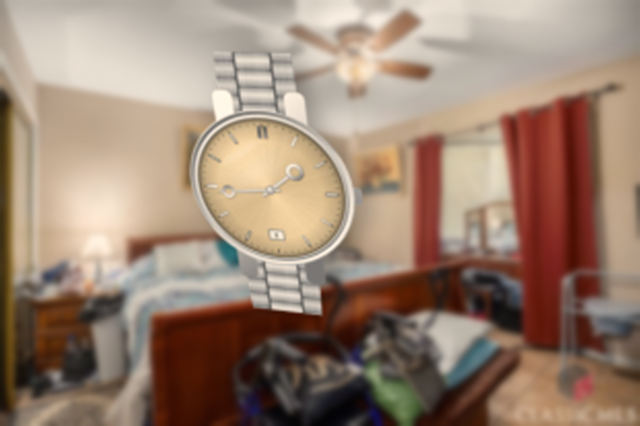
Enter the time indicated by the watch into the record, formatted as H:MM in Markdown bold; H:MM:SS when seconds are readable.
**1:44**
